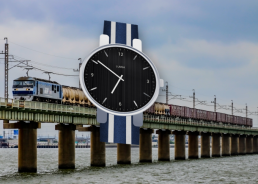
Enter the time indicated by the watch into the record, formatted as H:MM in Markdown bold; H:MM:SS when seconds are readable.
**6:51**
